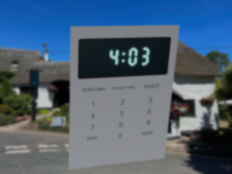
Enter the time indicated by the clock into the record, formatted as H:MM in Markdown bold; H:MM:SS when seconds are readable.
**4:03**
